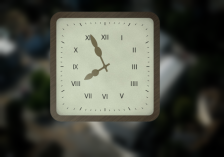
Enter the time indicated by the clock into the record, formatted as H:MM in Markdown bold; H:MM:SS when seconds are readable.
**7:56**
